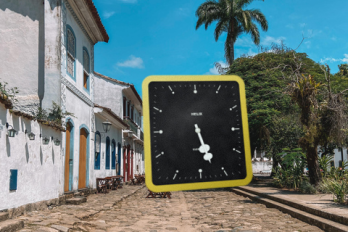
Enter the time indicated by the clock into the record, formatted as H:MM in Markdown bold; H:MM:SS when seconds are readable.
**5:27**
